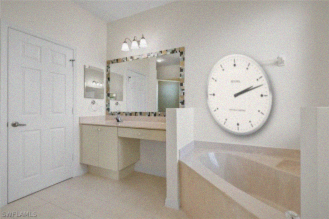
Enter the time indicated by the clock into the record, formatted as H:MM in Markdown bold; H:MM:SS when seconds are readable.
**2:12**
